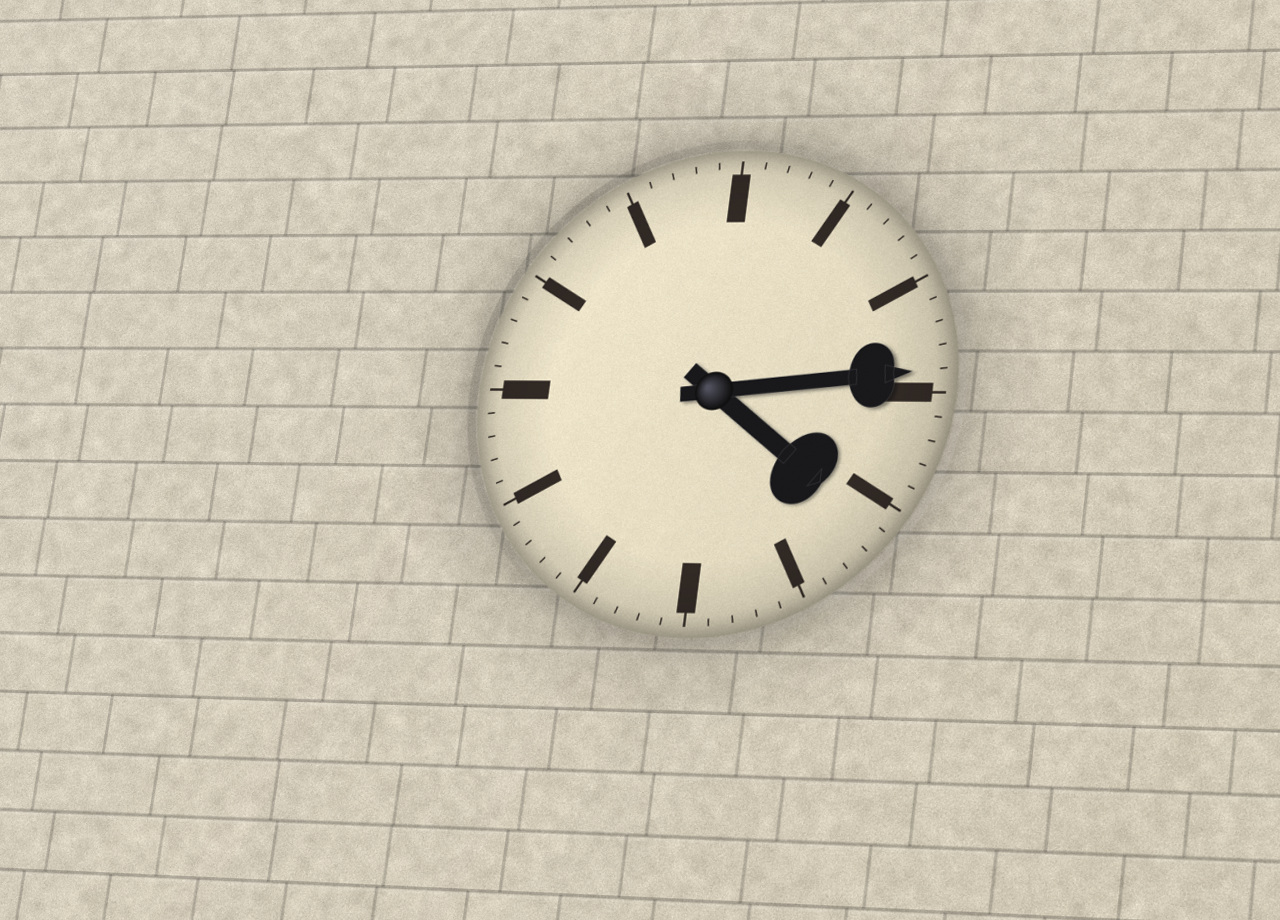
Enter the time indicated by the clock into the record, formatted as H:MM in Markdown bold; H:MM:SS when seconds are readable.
**4:14**
